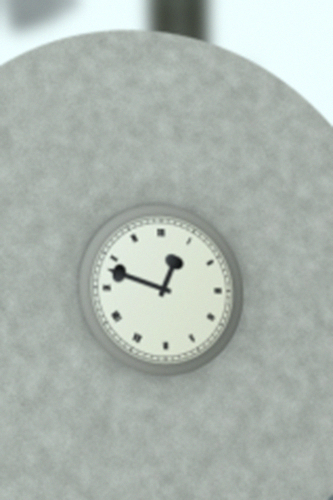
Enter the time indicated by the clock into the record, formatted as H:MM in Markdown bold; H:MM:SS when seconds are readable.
**12:48**
